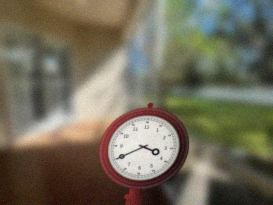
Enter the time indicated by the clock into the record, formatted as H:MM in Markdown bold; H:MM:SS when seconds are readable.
**3:40**
